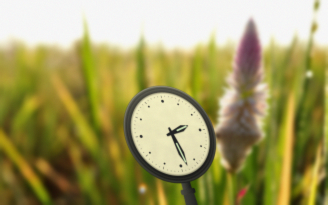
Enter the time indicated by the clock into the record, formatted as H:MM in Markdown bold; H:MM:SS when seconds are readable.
**2:28**
